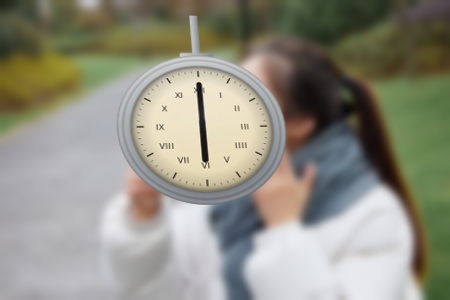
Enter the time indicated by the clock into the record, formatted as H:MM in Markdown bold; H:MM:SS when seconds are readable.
**6:00**
